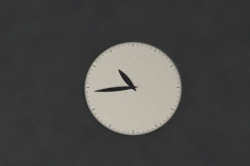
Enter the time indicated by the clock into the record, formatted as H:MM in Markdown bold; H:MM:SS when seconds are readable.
**10:44**
